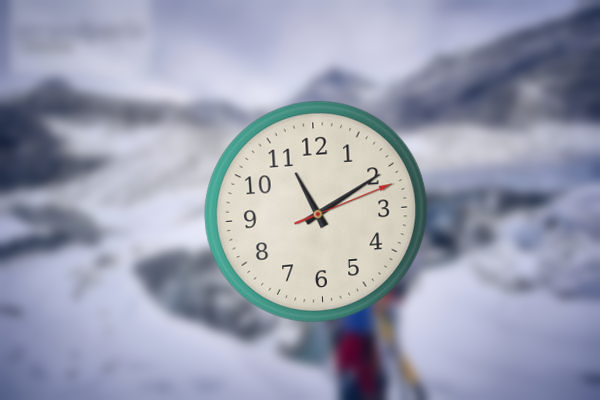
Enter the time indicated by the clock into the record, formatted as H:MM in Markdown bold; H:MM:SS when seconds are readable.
**11:10:12**
